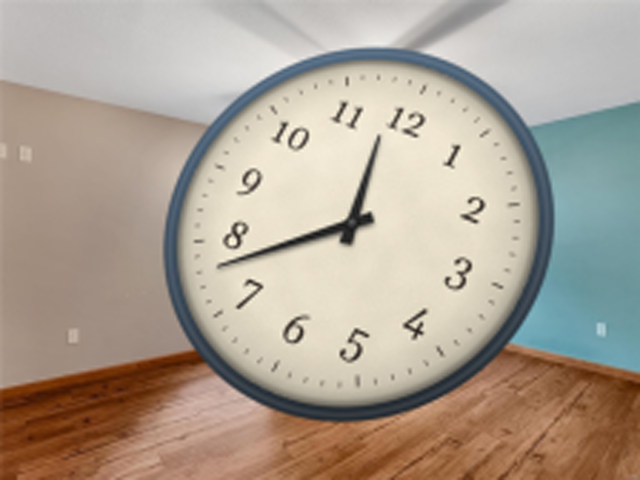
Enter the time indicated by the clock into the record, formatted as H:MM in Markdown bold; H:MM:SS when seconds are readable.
**11:38**
